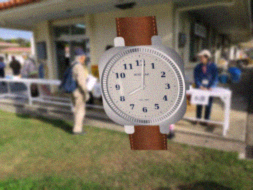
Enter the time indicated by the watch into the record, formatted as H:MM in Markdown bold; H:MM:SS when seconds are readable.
**8:01**
